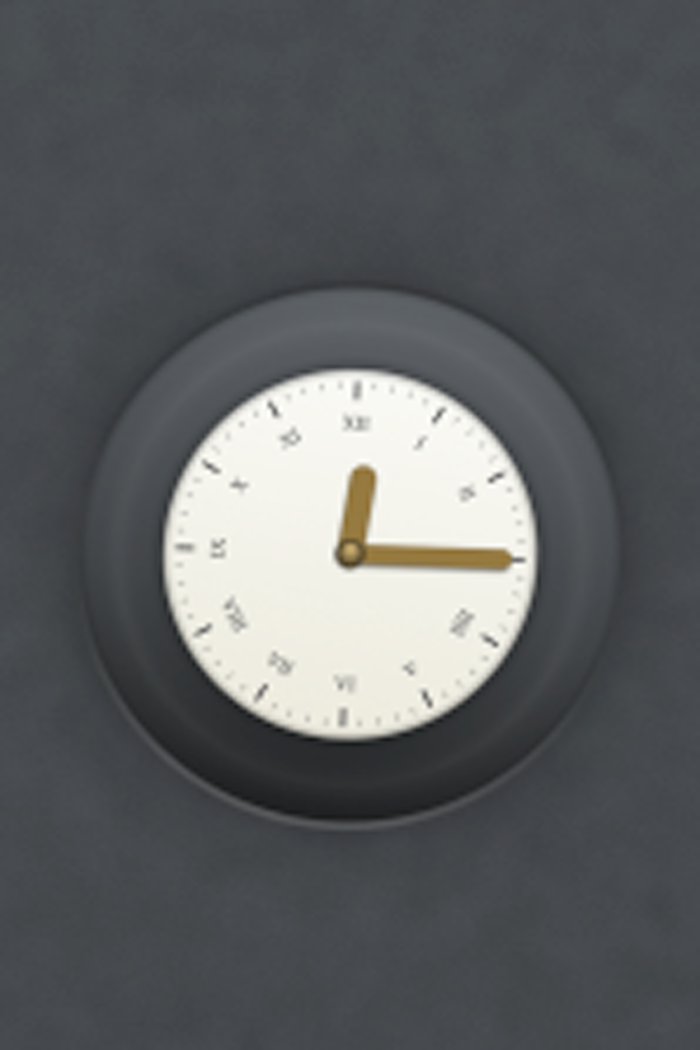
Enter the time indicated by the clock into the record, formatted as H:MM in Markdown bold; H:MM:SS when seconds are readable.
**12:15**
